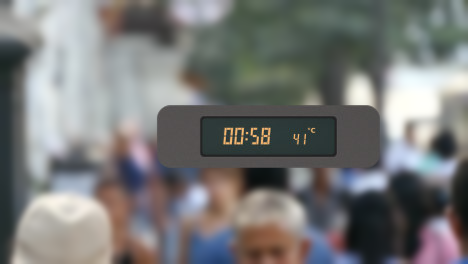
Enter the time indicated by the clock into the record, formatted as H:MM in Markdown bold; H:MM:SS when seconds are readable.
**0:58**
